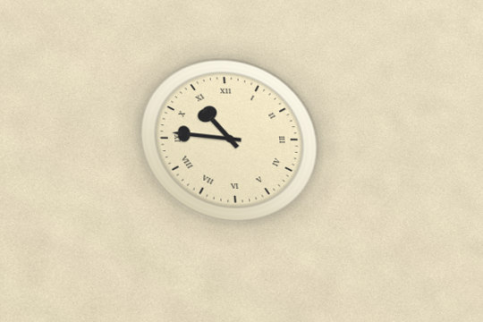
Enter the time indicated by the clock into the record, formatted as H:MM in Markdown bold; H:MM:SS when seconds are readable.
**10:46**
